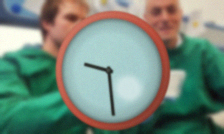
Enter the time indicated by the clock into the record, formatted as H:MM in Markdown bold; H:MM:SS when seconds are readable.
**9:29**
